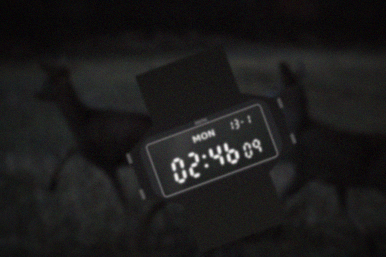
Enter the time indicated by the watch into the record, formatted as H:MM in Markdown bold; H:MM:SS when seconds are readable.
**2:46:09**
